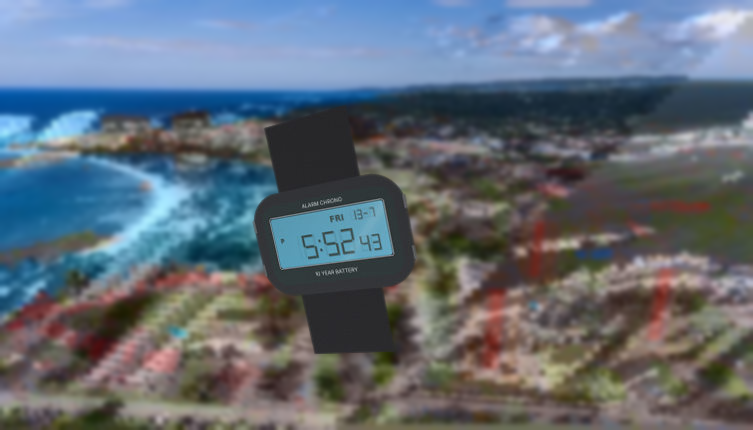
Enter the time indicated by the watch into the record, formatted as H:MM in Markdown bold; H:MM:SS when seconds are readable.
**5:52:43**
